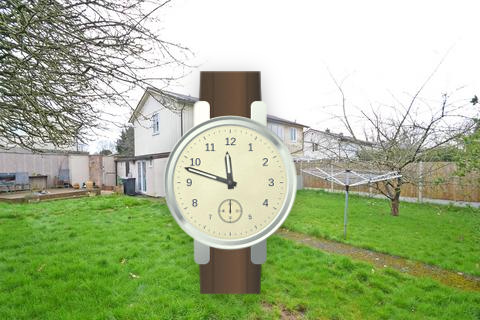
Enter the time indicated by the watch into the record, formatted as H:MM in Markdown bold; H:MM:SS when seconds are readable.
**11:48**
